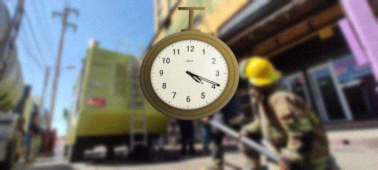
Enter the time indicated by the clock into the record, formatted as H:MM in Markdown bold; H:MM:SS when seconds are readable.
**4:19**
